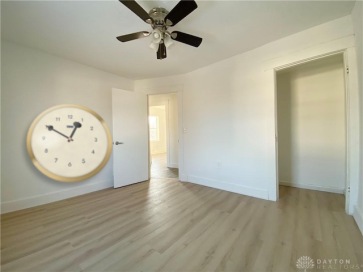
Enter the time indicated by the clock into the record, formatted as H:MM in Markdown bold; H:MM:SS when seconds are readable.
**12:50**
